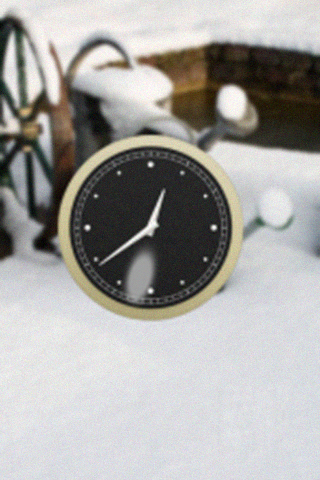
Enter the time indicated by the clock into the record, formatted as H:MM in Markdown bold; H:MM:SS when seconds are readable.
**12:39**
